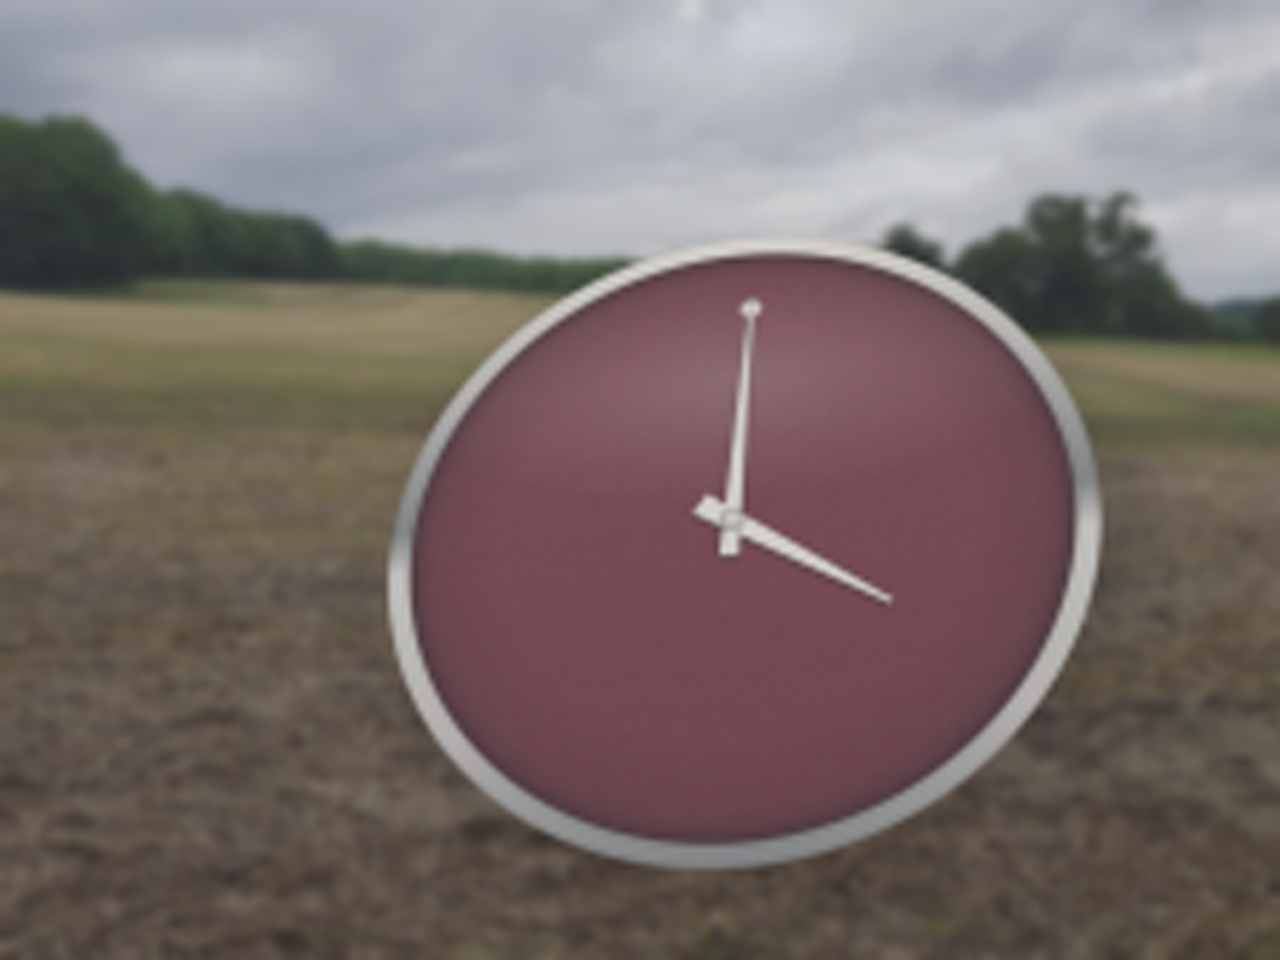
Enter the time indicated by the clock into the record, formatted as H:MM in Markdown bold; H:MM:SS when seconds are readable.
**4:00**
